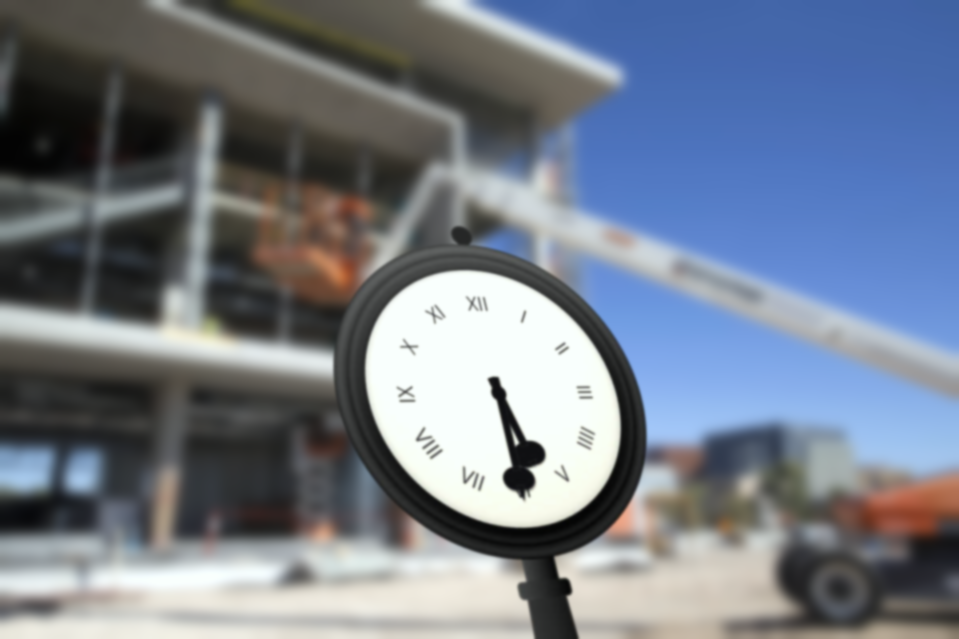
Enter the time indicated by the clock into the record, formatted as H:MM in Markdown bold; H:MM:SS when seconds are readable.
**5:30**
